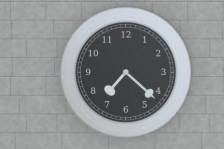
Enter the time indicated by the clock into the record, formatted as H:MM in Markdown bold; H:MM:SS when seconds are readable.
**7:22**
